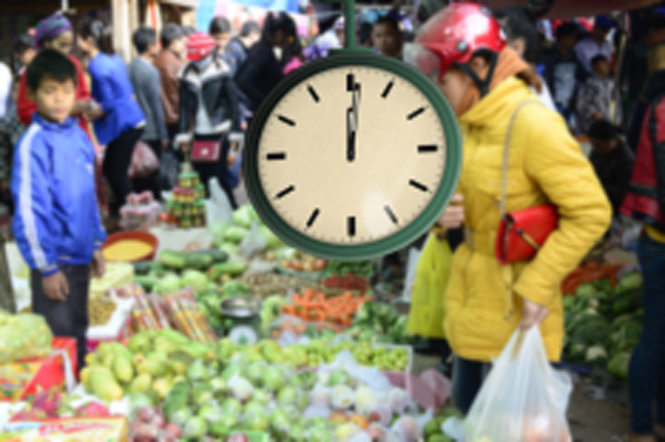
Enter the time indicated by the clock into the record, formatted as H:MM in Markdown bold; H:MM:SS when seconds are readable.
**12:01**
